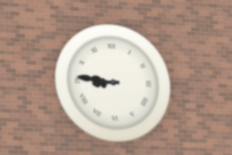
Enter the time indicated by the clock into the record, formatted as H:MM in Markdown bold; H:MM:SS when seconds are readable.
**8:46**
